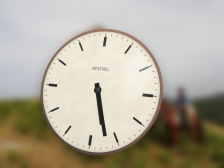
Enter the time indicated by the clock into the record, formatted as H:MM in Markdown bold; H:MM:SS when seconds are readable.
**5:27**
